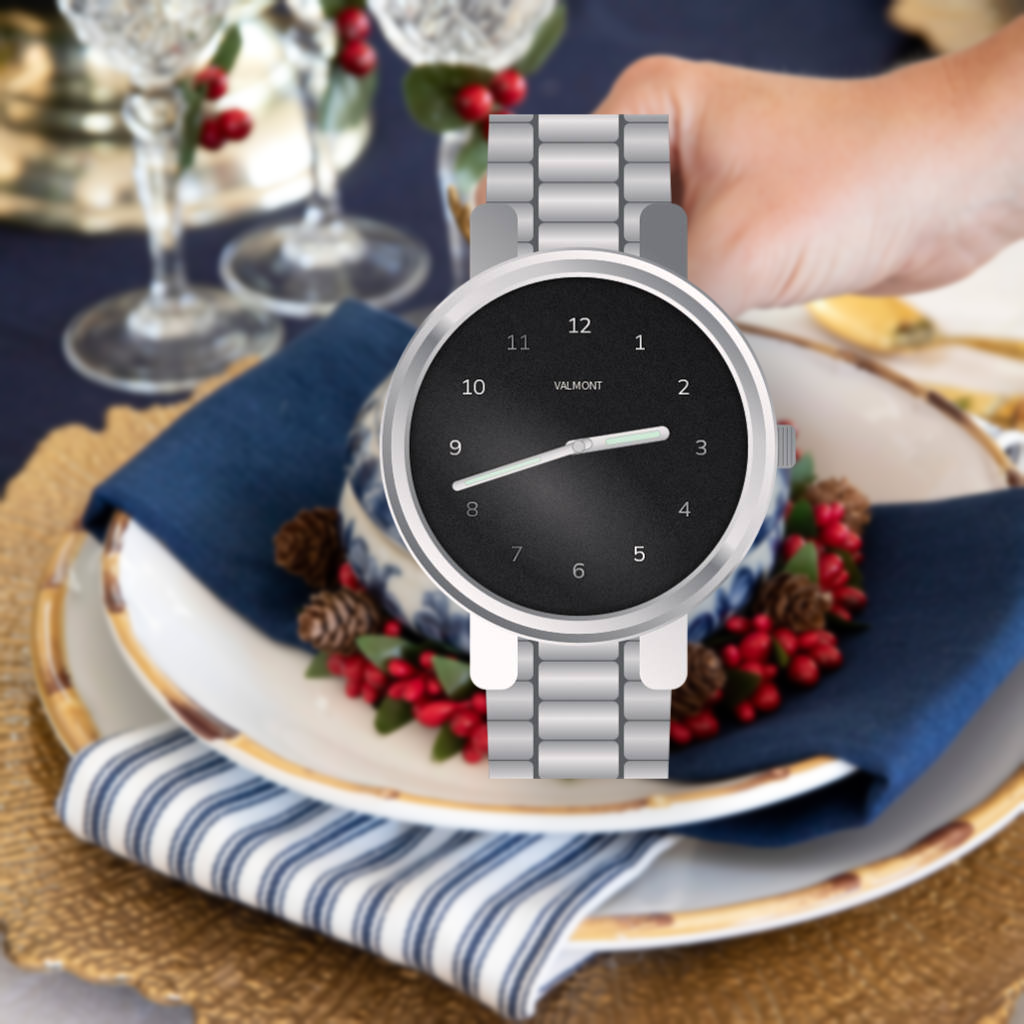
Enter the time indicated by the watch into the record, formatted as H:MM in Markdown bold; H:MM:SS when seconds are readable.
**2:42**
